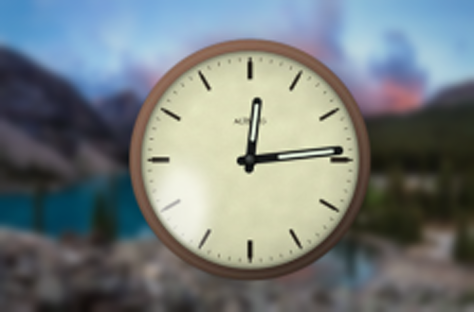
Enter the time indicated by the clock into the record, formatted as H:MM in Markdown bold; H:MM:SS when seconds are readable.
**12:14**
